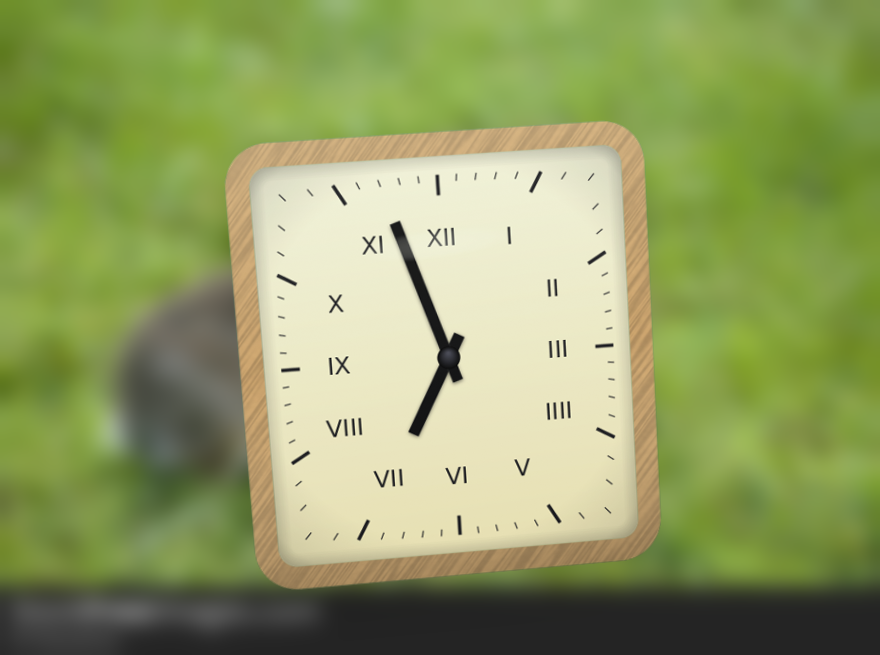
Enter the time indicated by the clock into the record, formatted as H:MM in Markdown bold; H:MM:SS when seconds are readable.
**6:57**
